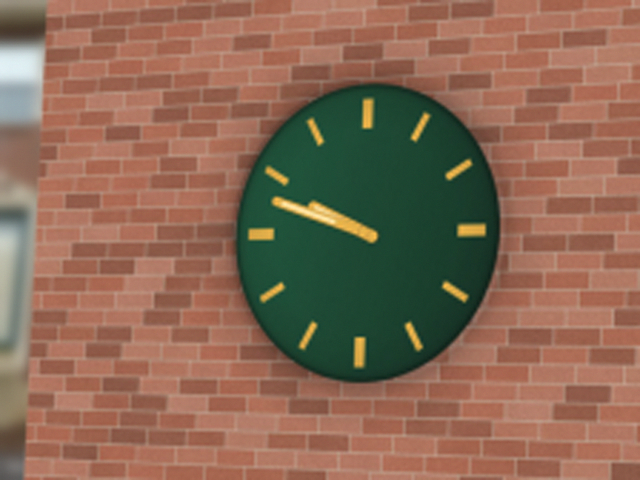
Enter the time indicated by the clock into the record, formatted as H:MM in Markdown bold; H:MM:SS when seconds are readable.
**9:48**
